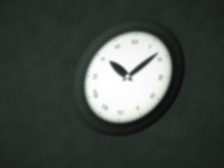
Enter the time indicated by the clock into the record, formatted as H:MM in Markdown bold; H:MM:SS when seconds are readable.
**10:08**
